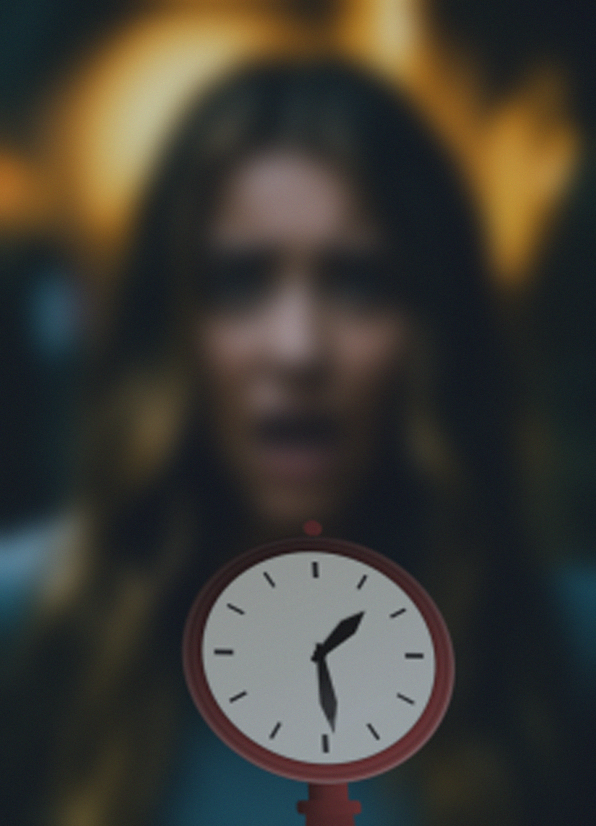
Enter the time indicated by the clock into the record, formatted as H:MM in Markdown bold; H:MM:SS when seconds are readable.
**1:29**
